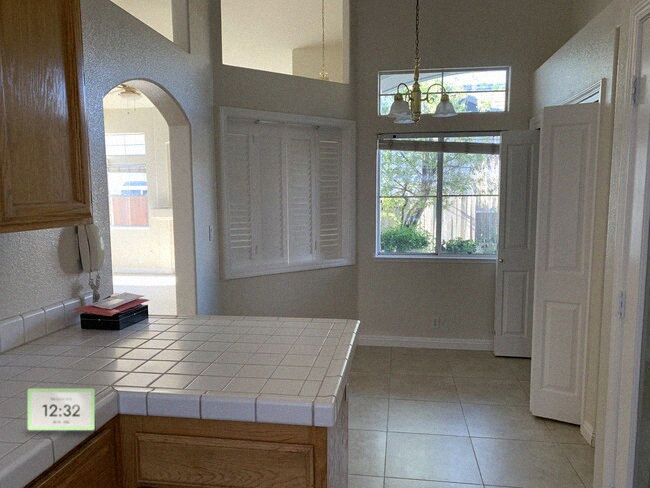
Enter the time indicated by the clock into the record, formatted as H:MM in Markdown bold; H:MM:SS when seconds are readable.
**12:32**
